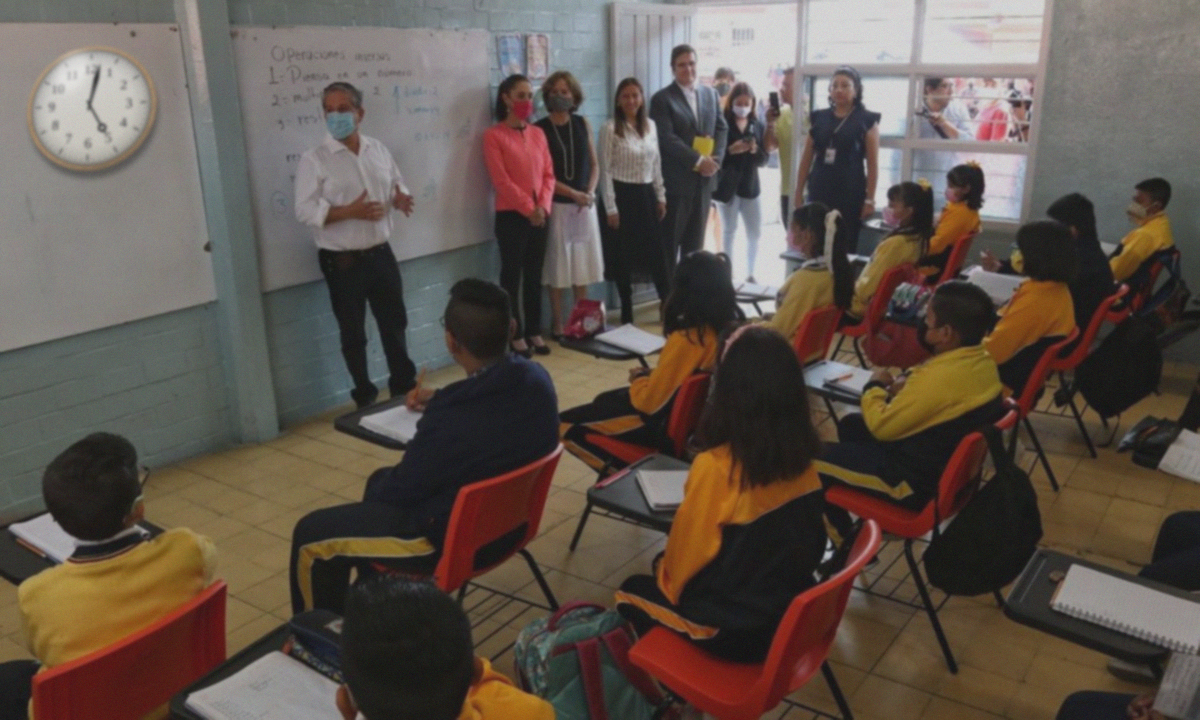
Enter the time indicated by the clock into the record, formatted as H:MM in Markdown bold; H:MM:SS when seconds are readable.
**5:02**
